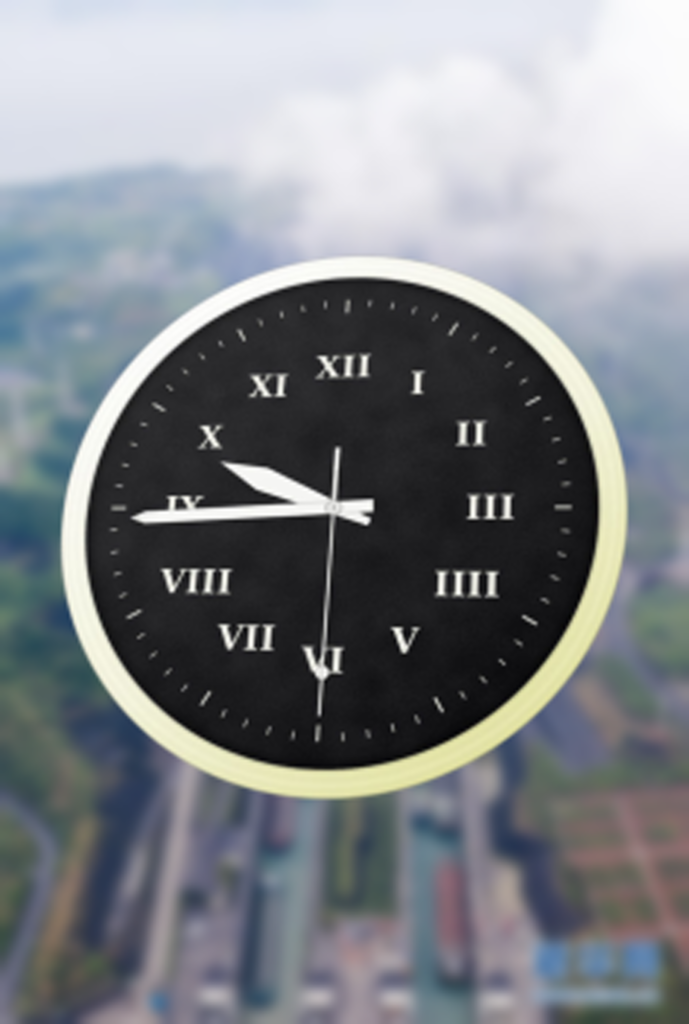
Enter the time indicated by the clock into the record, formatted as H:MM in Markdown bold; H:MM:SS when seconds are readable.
**9:44:30**
